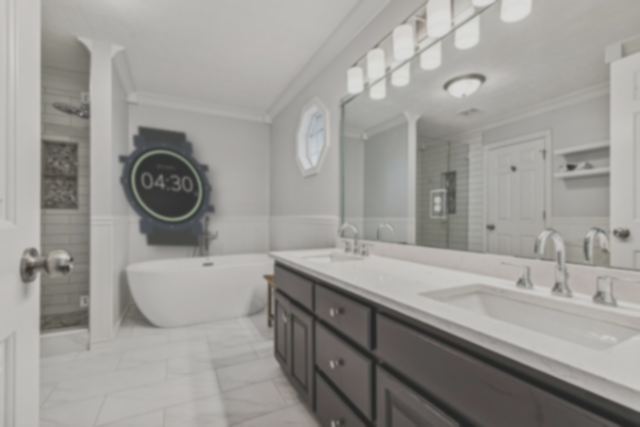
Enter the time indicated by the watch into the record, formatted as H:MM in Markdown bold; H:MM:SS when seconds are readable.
**4:30**
